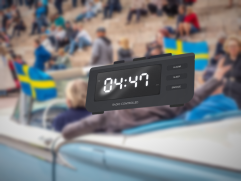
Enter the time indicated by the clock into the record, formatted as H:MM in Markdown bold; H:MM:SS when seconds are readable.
**4:47**
